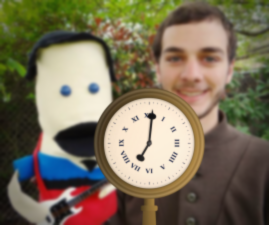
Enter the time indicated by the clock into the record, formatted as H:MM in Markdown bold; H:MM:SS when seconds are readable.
**7:01**
